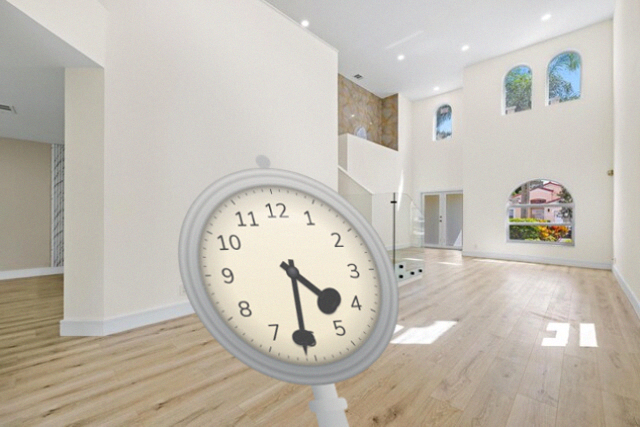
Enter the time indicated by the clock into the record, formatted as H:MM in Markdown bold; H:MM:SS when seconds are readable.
**4:31**
